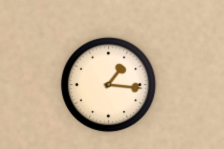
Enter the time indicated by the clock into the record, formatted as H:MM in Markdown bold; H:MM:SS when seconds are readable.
**1:16**
